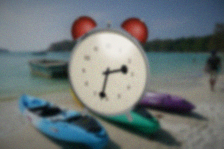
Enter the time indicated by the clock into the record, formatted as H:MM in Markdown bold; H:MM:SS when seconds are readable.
**2:32**
